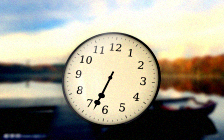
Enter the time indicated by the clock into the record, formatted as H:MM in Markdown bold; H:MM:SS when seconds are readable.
**6:33**
